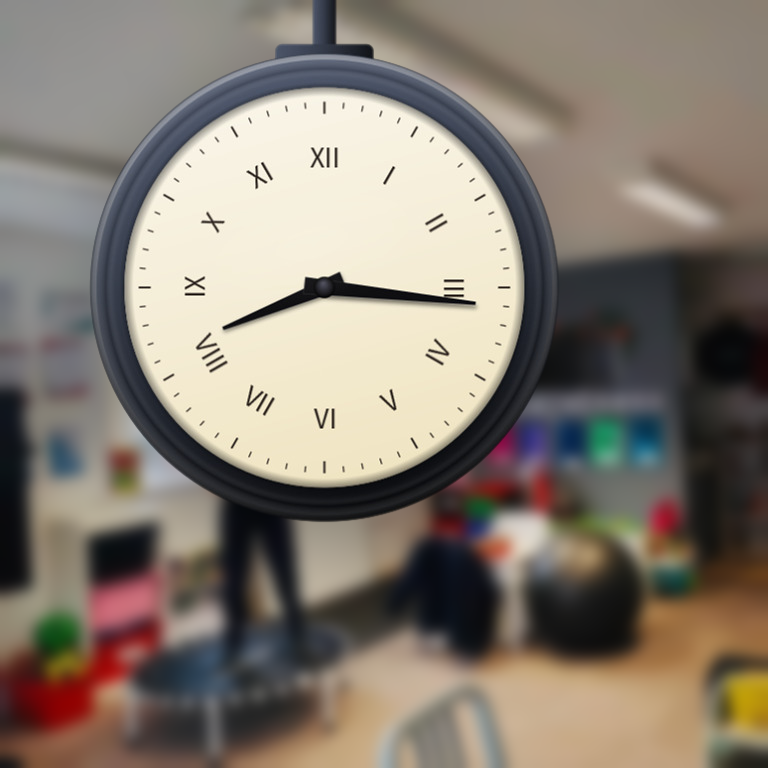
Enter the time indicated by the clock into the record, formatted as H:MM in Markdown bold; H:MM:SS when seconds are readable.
**8:16**
